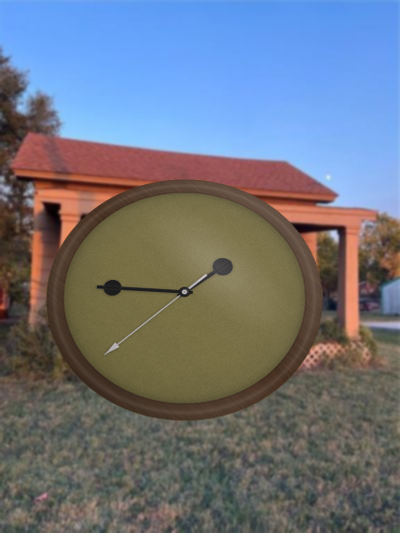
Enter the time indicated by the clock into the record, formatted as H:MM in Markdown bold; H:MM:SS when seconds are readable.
**1:45:38**
